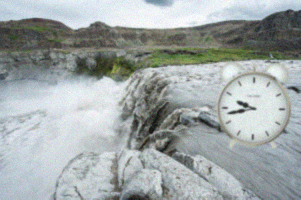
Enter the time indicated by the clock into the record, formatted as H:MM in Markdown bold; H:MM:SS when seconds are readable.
**9:43**
